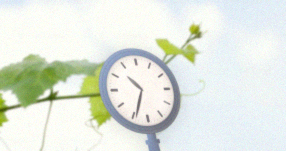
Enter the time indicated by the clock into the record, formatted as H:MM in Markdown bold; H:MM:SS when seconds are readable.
**10:34**
